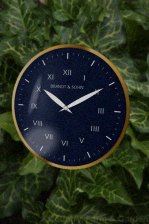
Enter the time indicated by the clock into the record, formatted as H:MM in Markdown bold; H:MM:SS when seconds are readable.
**10:10**
